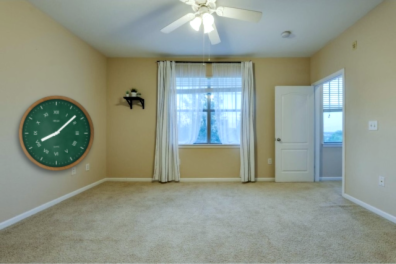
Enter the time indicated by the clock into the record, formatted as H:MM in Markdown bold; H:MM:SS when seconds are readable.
**8:08**
